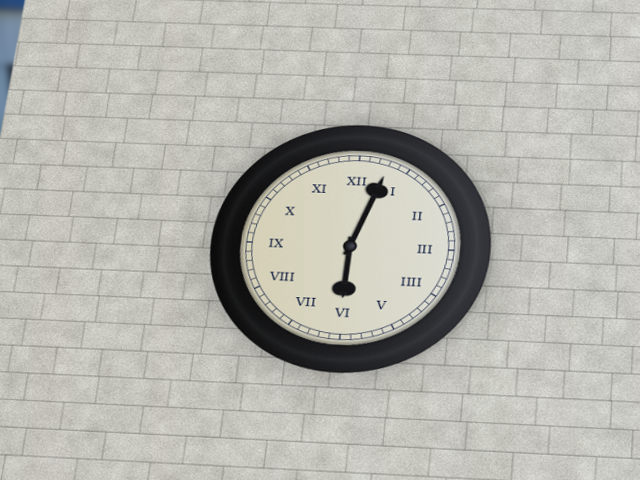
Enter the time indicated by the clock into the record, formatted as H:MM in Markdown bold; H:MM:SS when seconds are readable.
**6:03**
